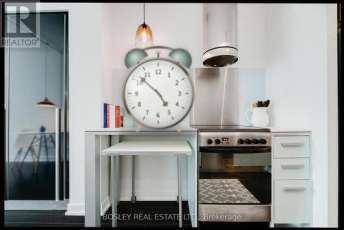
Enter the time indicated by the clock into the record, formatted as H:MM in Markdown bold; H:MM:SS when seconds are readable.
**4:52**
